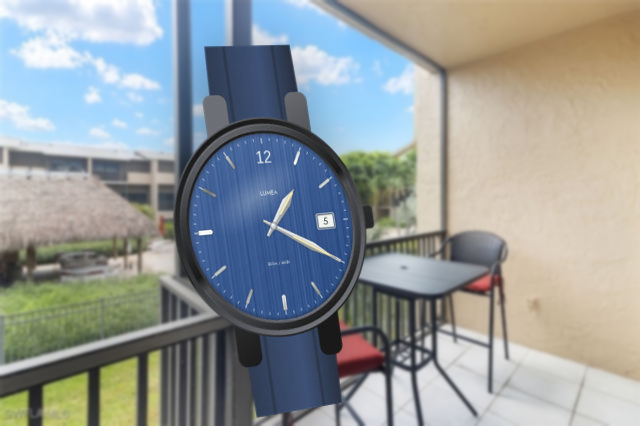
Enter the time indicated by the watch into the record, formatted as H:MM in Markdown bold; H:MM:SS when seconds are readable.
**1:20**
